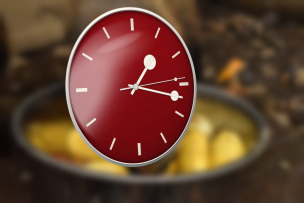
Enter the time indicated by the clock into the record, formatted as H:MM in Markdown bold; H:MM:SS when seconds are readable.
**1:17:14**
